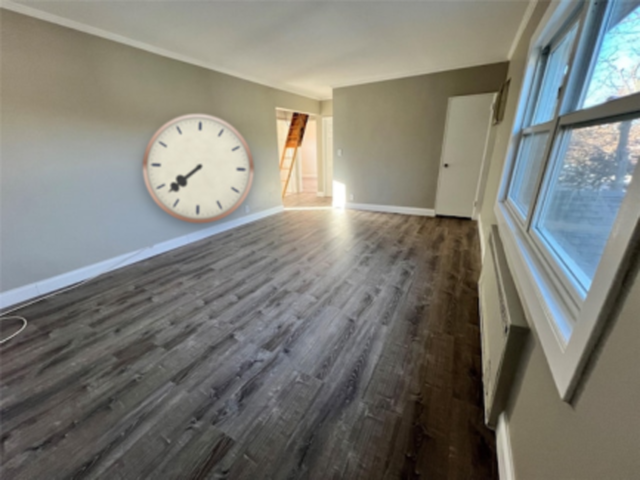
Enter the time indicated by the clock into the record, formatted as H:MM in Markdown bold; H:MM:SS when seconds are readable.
**7:38**
